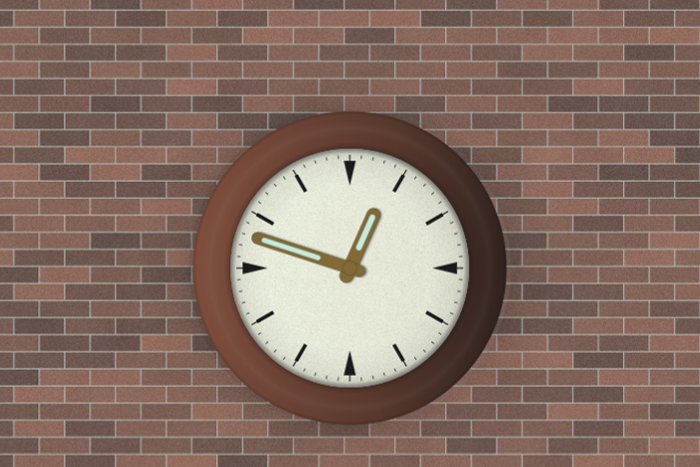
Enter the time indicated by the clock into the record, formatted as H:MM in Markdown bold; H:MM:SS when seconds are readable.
**12:48**
